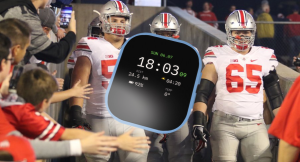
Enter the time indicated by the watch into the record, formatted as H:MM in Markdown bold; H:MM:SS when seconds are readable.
**18:03**
